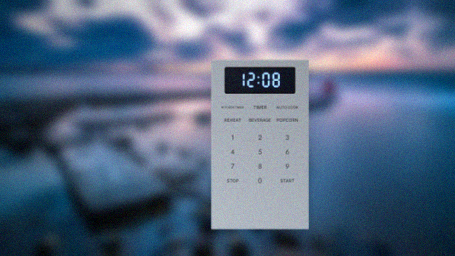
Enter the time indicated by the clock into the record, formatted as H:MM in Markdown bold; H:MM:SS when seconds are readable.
**12:08**
